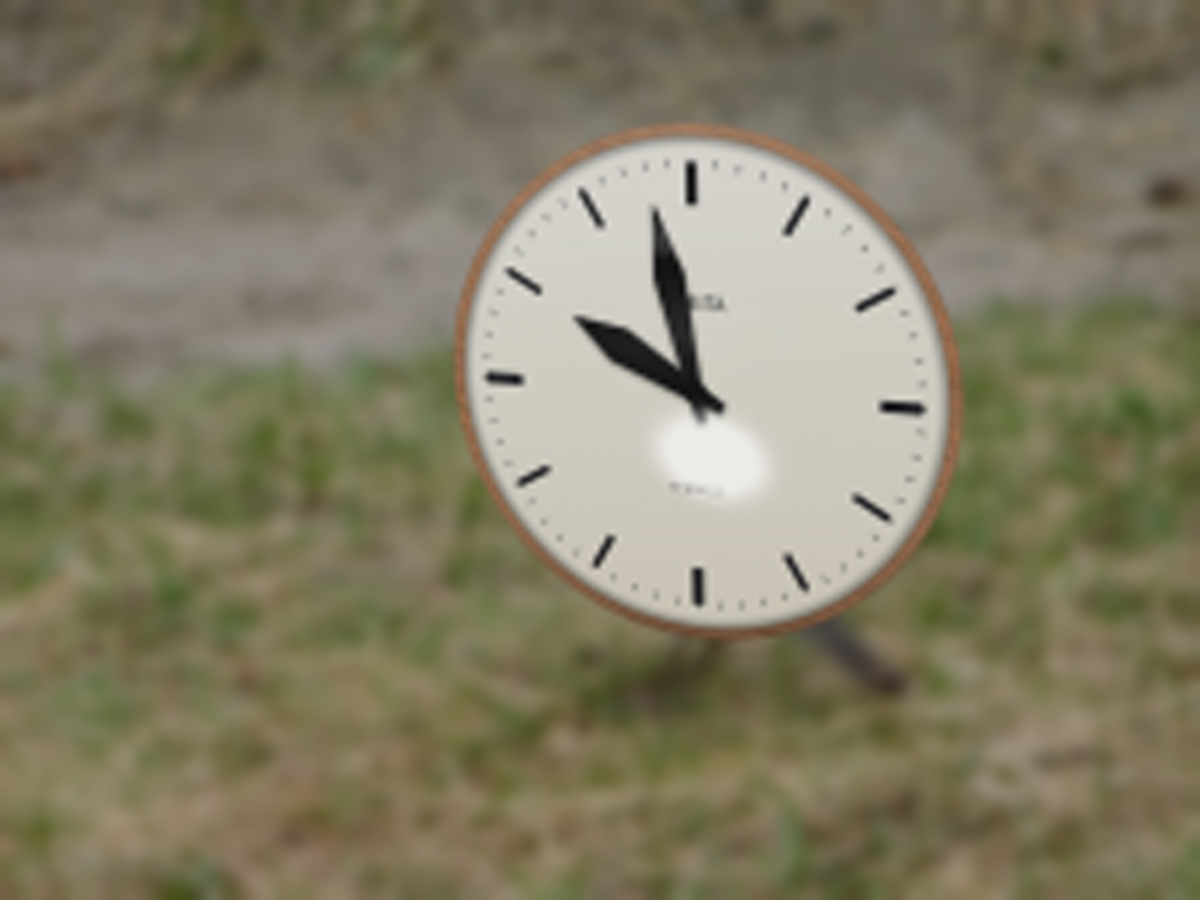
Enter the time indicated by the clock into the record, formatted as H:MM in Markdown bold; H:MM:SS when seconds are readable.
**9:58**
